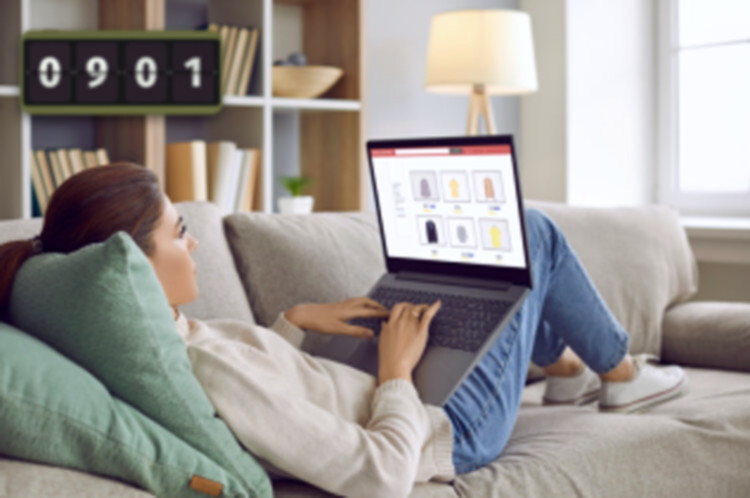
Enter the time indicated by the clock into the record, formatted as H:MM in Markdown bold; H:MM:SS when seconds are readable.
**9:01**
